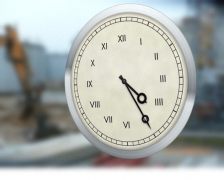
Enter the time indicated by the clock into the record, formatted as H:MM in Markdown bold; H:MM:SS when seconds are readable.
**4:25**
